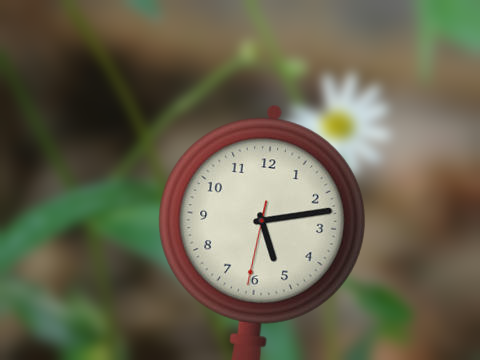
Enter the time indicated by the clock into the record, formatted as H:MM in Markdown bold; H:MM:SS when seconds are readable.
**5:12:31**
